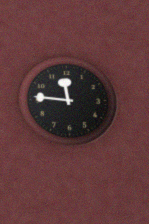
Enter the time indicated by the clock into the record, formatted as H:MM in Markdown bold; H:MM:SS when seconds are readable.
**11:46**
